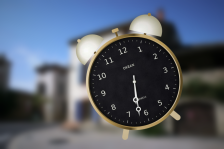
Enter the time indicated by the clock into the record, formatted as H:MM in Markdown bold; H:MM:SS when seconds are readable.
**6:32**
